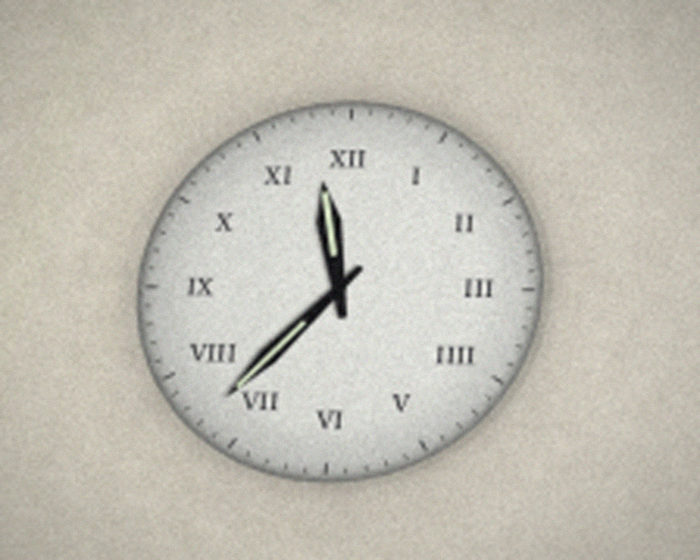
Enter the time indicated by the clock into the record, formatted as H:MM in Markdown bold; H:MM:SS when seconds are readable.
**11:37**
